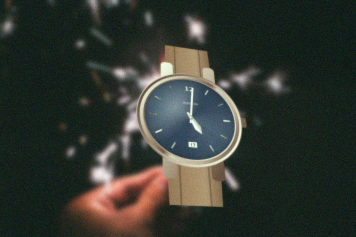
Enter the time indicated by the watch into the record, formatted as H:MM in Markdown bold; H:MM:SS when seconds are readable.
**5:01**
